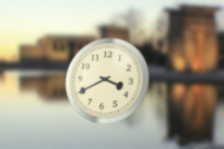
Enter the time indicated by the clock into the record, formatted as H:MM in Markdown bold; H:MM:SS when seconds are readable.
**3:40**
